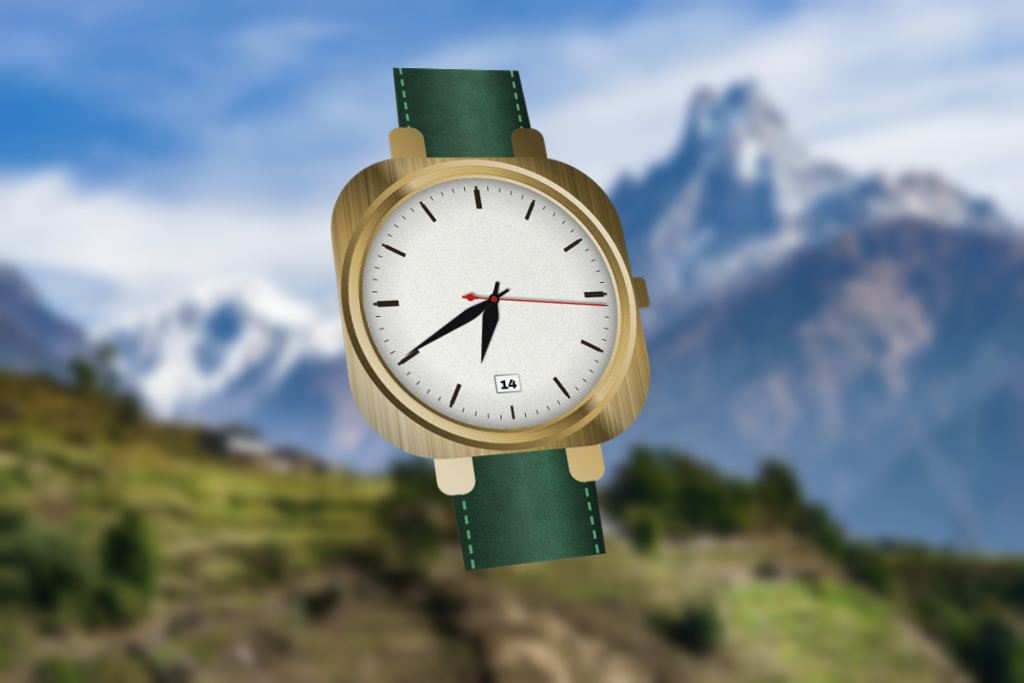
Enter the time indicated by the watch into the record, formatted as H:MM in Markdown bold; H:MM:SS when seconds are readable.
**6:40:16**
